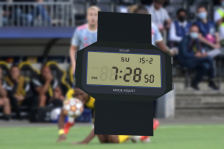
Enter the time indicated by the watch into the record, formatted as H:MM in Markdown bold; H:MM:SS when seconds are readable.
**7:28:50**
